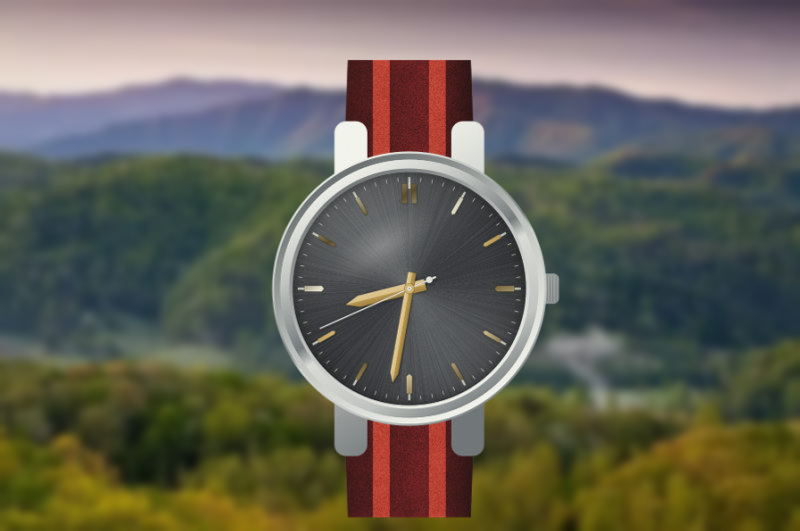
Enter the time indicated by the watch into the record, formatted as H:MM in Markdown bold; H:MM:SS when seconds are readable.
**8:31:41**
